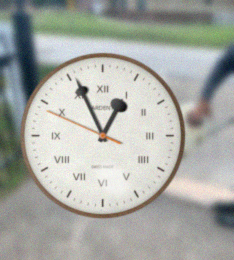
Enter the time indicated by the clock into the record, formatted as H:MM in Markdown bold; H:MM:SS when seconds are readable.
**12:55:49**
